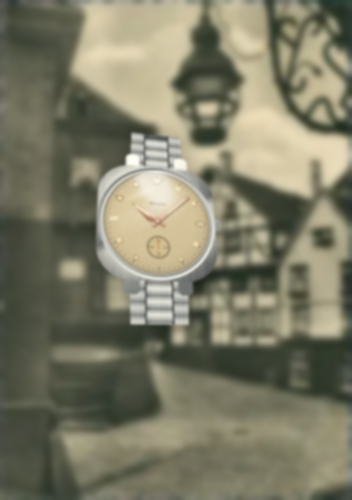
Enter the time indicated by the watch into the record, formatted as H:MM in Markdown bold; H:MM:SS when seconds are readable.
**10:08**
